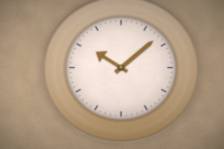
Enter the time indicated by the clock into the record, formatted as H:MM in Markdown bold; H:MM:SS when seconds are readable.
**10:08**
